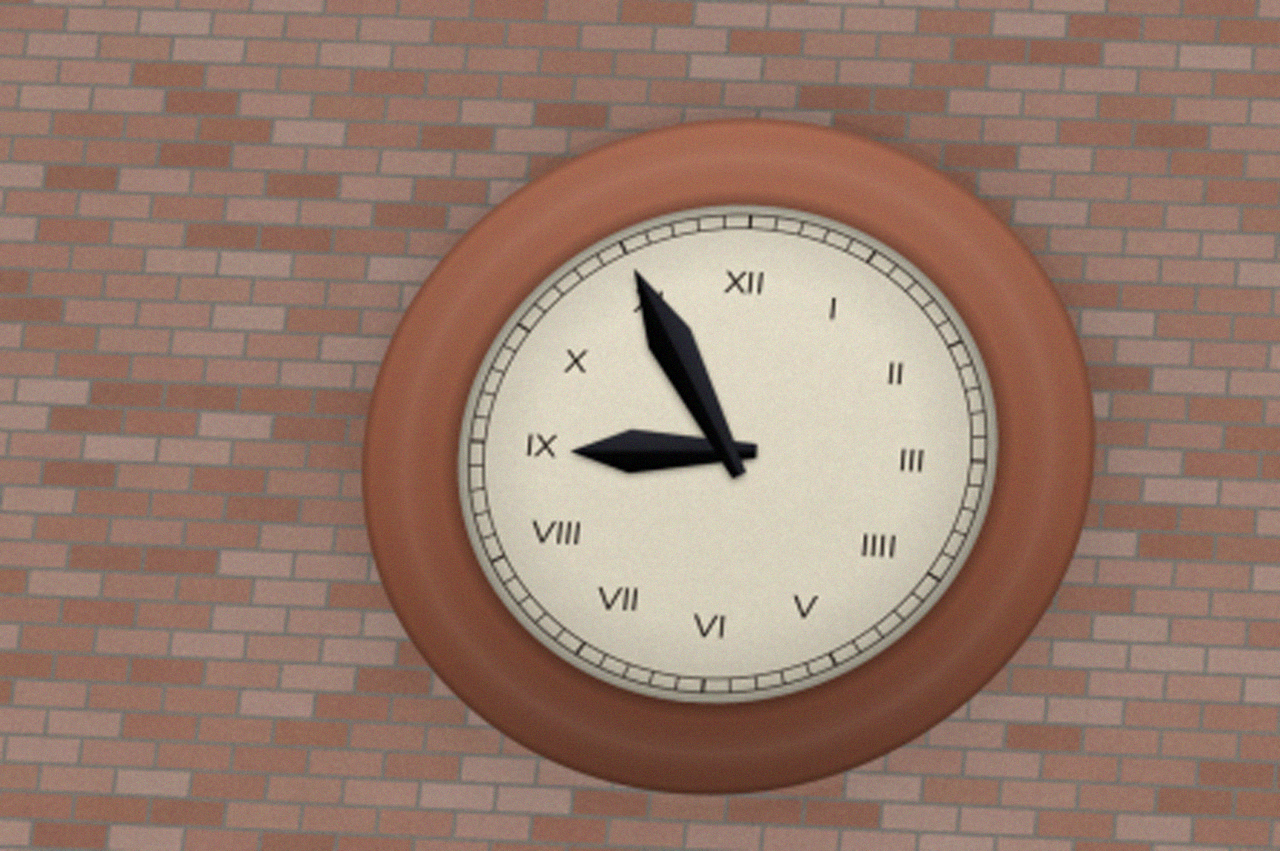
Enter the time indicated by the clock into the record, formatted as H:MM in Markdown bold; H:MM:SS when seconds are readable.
**8:55**
